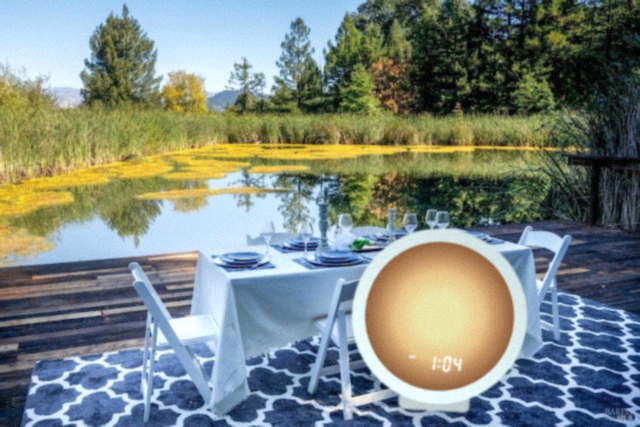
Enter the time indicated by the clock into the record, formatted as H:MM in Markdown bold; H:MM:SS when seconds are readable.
**1:04**
